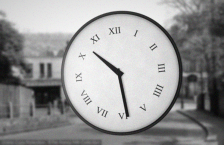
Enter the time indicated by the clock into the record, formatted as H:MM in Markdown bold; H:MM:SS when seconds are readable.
**10:29**
